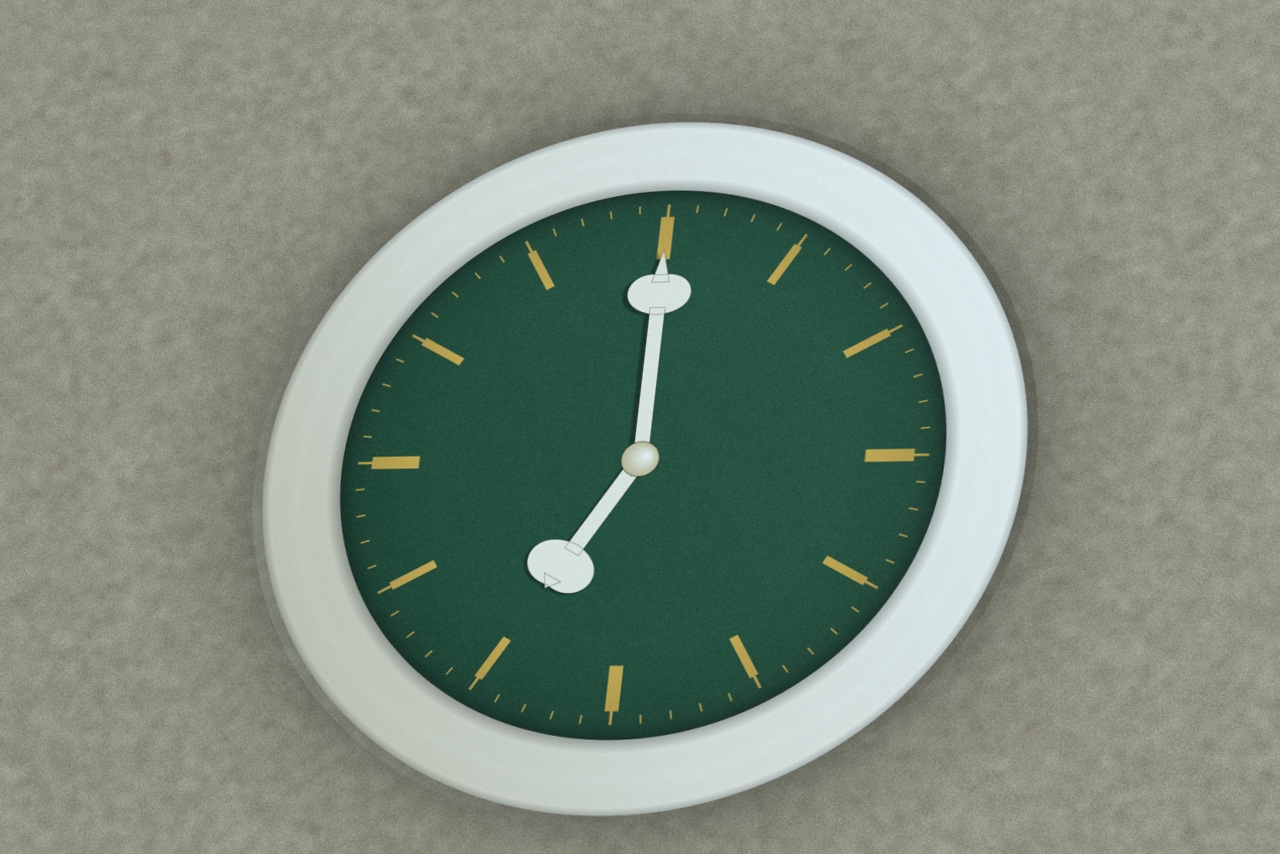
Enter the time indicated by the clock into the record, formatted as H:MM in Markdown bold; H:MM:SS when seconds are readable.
**7:00**
